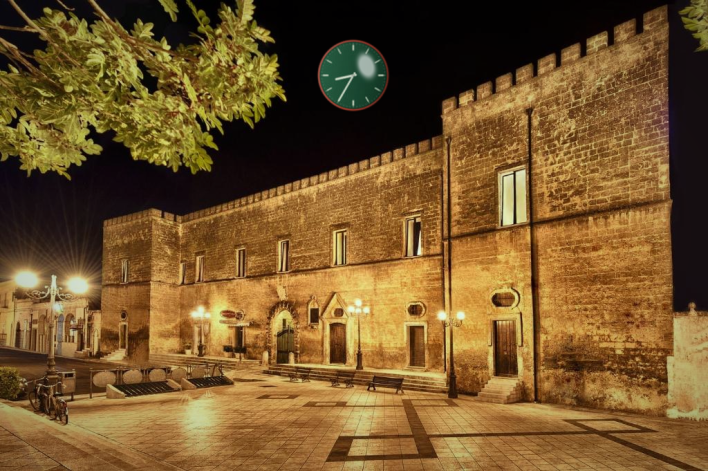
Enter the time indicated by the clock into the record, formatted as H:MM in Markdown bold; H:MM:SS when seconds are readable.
**8:35**
